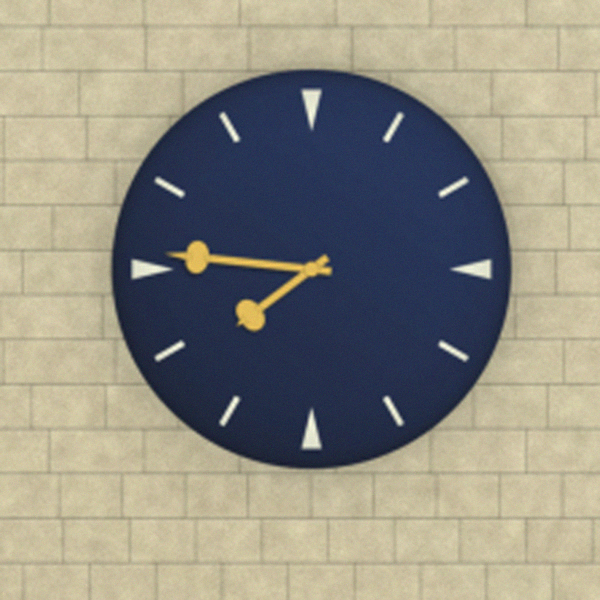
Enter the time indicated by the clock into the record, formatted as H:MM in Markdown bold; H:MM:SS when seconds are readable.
**7:46**
